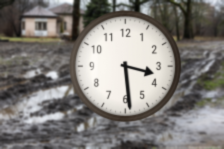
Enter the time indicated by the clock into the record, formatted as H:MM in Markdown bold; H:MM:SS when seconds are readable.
**3:29**
